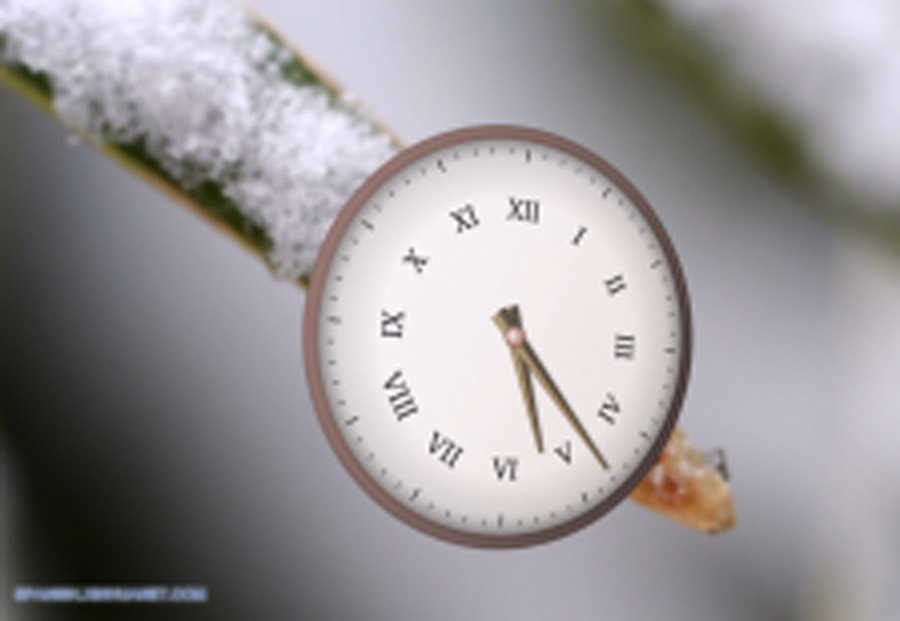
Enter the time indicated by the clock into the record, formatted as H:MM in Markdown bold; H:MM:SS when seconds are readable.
**5:23**
